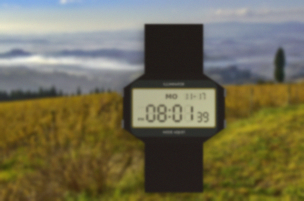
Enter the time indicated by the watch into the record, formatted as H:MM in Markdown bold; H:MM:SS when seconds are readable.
**8:01**
